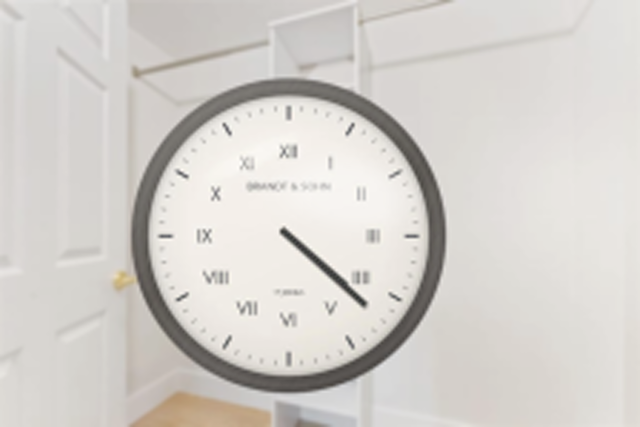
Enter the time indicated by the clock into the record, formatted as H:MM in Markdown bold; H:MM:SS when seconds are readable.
**4:22**
